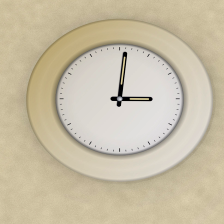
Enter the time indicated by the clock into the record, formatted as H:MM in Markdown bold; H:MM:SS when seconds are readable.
**3:01**
